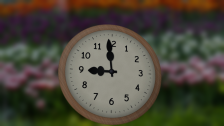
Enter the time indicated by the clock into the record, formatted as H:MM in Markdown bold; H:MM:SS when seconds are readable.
**8:59**
